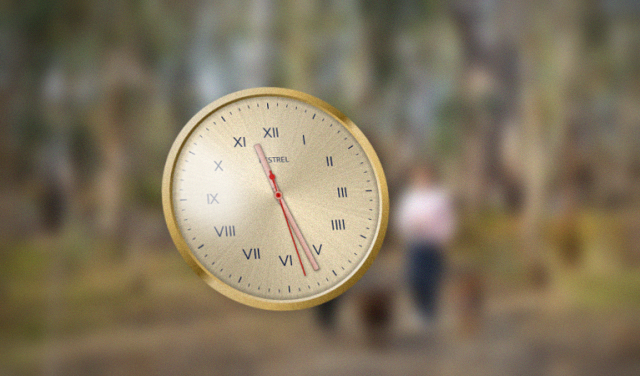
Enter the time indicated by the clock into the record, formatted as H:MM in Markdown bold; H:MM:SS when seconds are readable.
**11:26:28**
